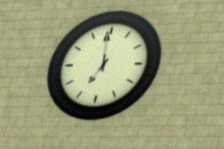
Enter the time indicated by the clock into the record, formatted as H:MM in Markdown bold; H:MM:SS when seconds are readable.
**6:59**
